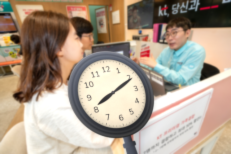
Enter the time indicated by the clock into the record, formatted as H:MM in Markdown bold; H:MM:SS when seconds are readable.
**8:11**
